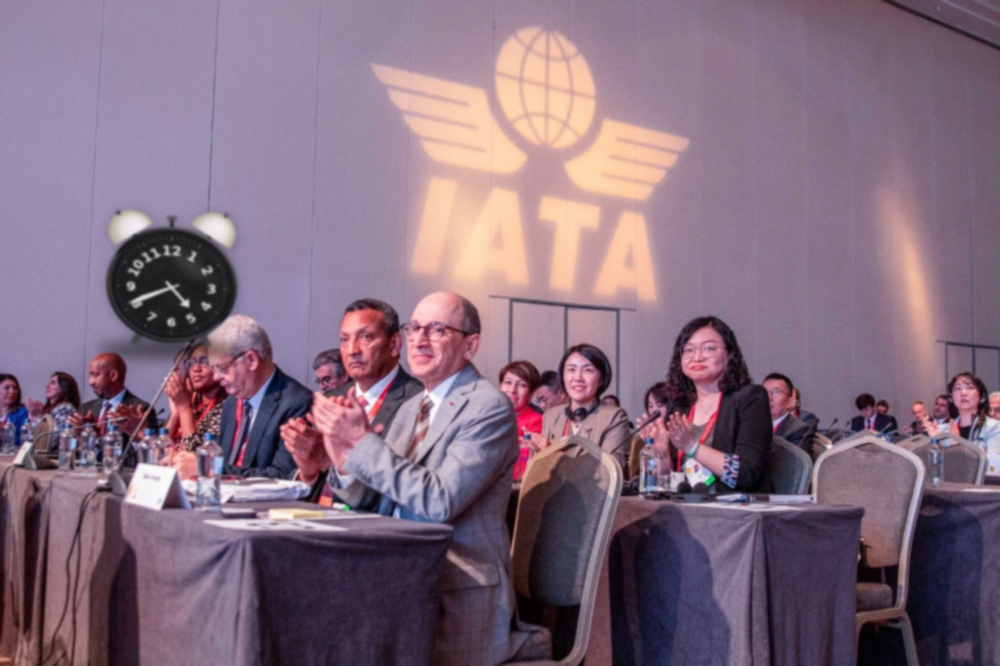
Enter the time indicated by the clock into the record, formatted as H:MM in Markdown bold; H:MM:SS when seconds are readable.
**4:41**
